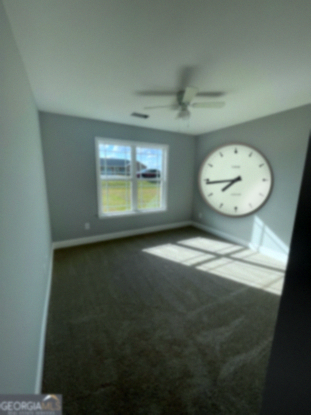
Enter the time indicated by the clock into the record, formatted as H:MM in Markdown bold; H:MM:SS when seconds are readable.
**7:44**
